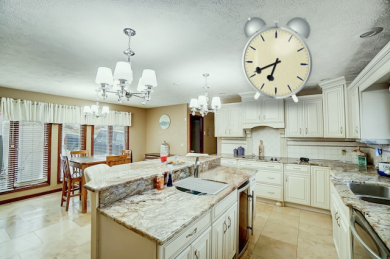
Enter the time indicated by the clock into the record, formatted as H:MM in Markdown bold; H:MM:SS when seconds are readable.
**6:41**
